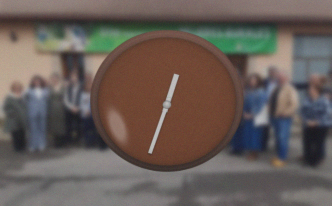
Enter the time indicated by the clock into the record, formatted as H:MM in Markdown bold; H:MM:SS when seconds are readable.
**12:33**
